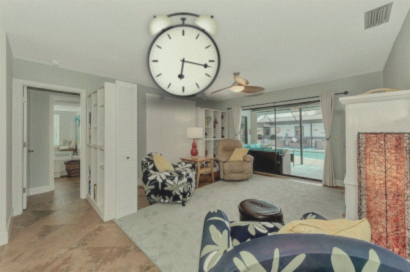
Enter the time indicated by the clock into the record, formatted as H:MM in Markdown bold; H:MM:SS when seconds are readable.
**6:17**
